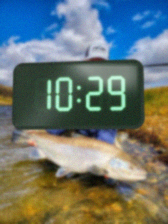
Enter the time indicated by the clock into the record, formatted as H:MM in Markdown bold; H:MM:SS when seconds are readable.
**10:29**
